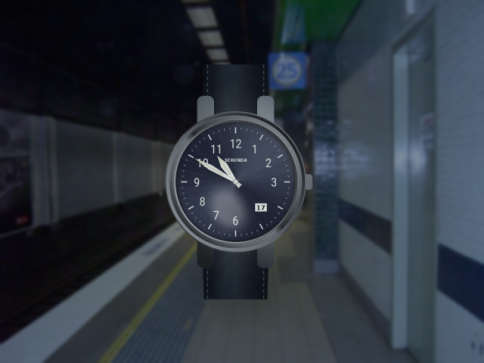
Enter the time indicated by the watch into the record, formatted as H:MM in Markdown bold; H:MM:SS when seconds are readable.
**10:50**
